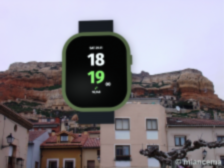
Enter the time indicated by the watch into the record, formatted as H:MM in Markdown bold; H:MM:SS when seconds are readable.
**18:19**
